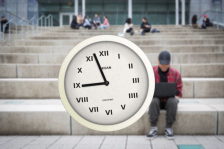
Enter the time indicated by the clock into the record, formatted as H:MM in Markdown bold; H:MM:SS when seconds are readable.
**8:57**
